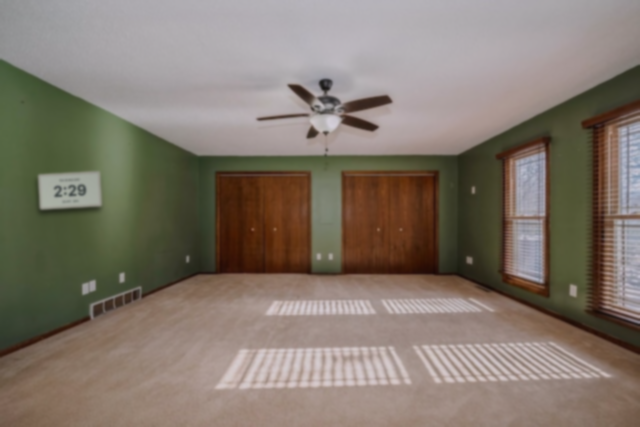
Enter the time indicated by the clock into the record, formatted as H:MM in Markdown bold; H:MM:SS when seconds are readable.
**2:29**
